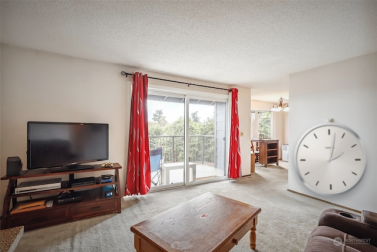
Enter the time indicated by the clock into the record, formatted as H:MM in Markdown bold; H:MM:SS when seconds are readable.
**2:02**
